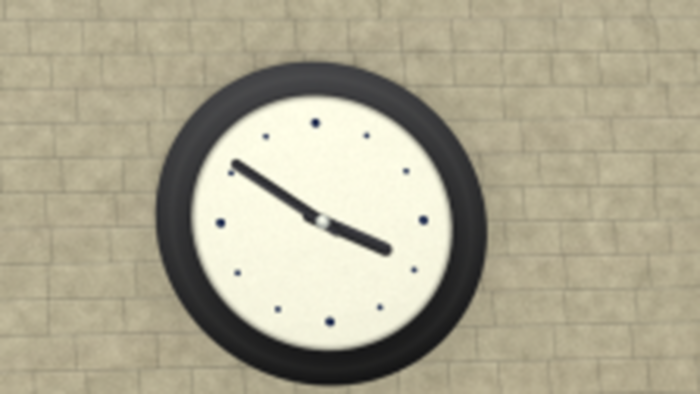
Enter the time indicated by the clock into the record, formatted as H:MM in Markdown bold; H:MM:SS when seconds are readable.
**3:51**
